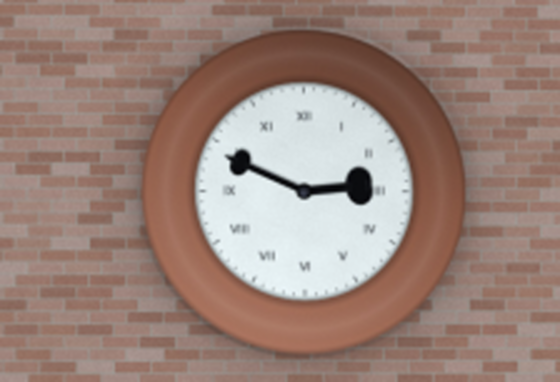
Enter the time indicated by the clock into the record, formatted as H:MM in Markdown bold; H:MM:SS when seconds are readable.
**2:49**
